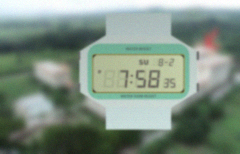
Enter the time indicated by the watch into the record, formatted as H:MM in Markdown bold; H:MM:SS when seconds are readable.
**7:58**
